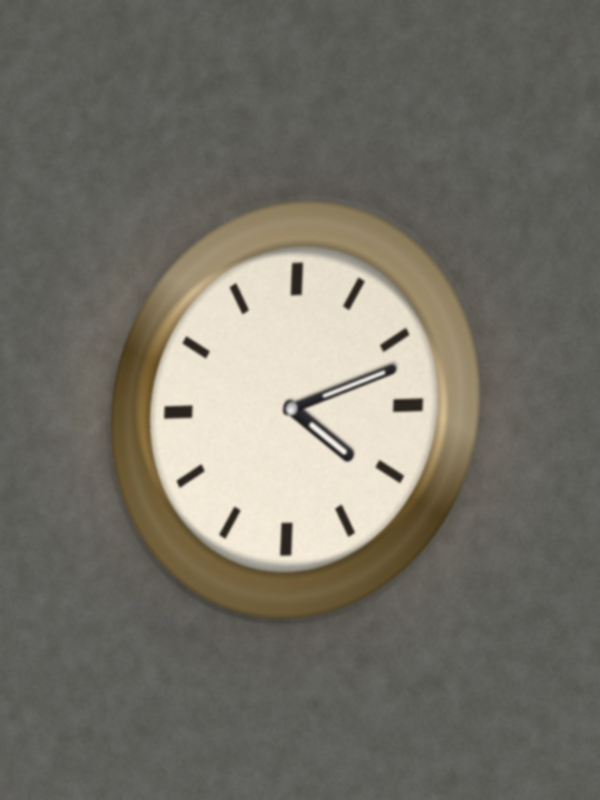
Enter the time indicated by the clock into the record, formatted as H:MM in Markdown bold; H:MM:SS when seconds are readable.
**4:12**
